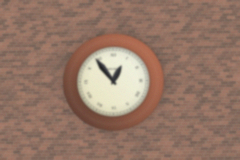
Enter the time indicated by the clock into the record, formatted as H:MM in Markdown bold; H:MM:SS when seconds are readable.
**12:54**
